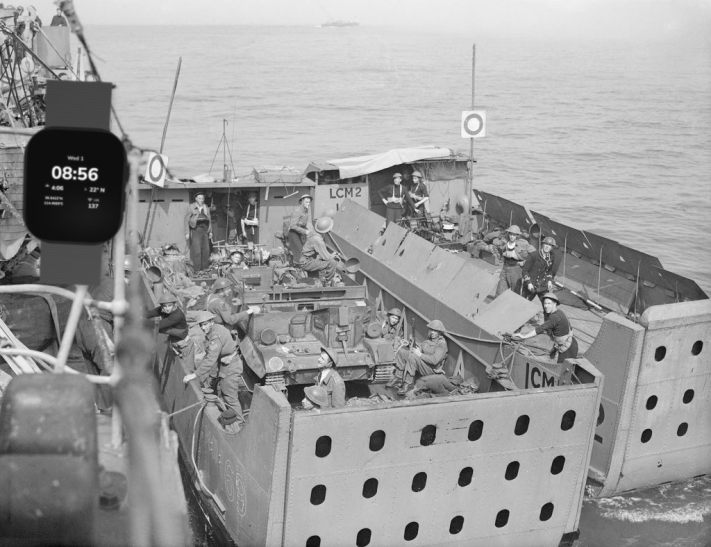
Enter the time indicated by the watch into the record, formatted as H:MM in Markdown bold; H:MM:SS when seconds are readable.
**8:56**
